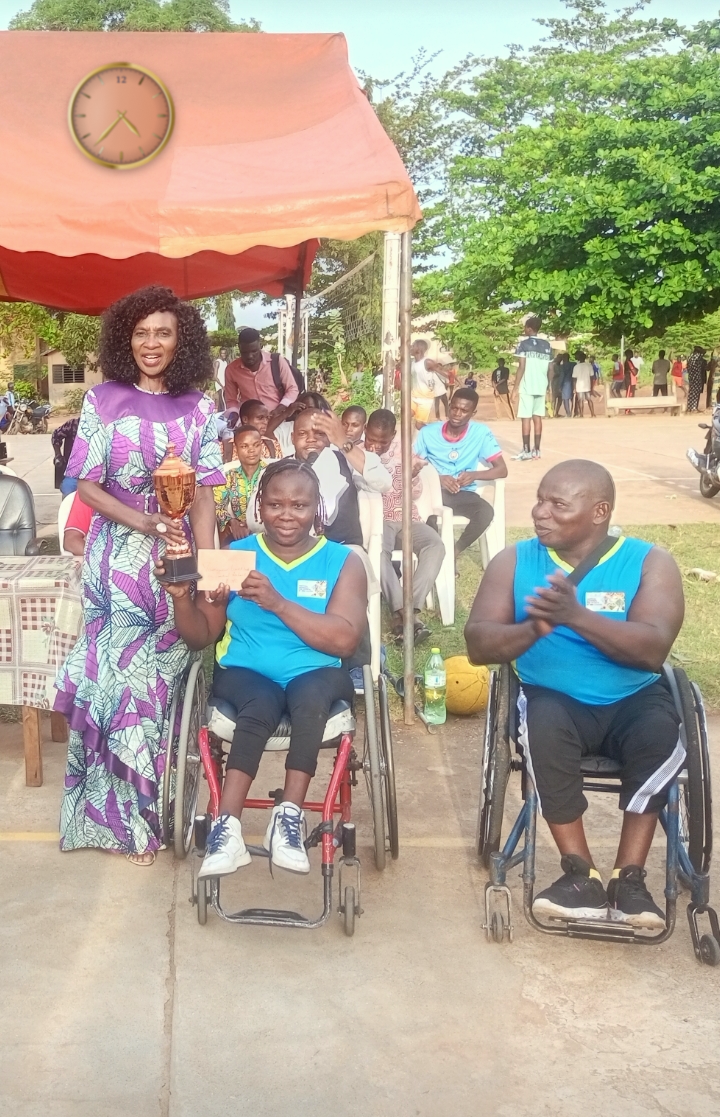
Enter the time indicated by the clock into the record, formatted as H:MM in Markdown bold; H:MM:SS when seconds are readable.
**4:37**
